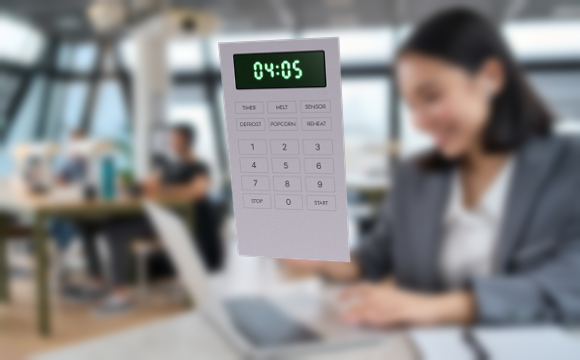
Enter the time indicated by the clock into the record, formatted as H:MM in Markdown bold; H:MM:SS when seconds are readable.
**4:05**
